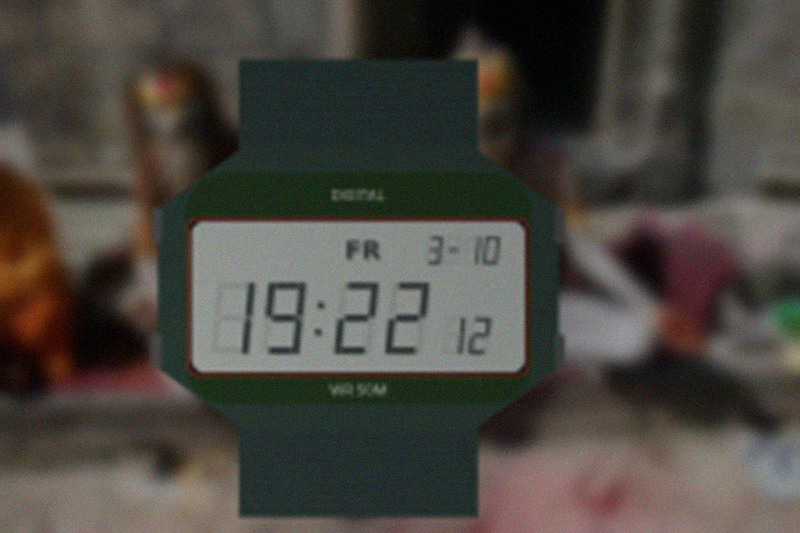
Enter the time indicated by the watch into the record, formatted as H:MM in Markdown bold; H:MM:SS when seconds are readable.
**19:22:12**
